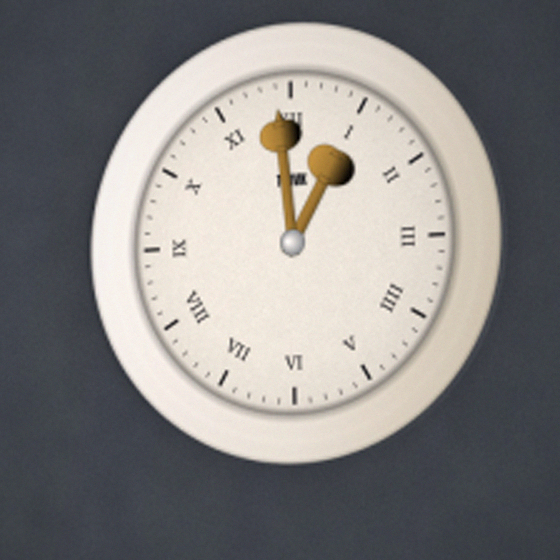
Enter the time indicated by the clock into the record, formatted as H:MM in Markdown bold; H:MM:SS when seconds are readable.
**12:59**
